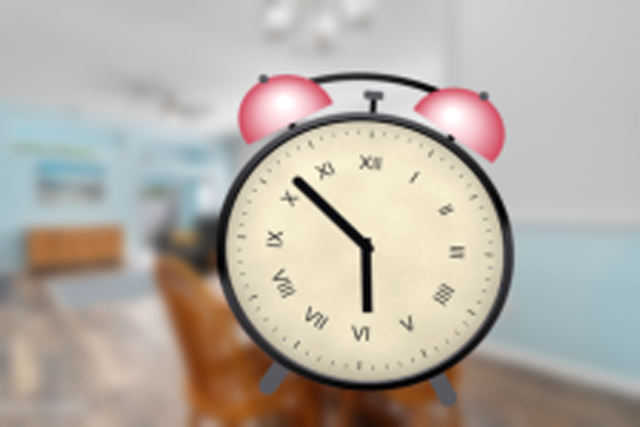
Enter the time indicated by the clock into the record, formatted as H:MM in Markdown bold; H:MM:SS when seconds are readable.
**5:52**
